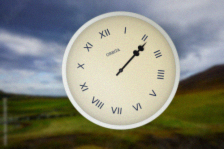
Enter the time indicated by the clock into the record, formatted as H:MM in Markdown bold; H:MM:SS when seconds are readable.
**2:11**
